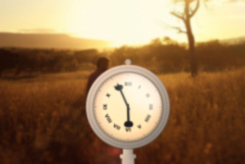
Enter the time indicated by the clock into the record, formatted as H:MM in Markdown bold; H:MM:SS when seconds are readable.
**5:56**
